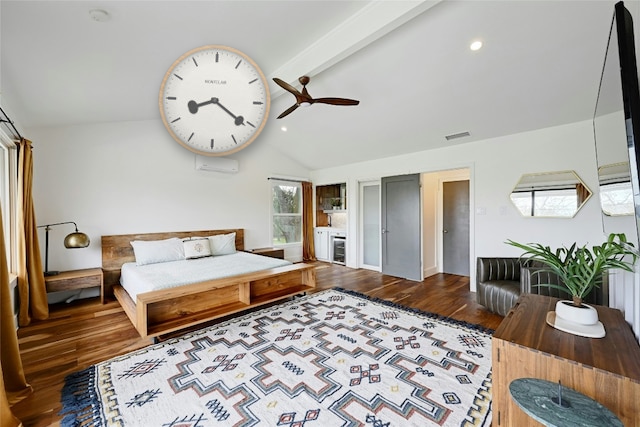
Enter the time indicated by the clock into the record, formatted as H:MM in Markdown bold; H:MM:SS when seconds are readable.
**8:21**
